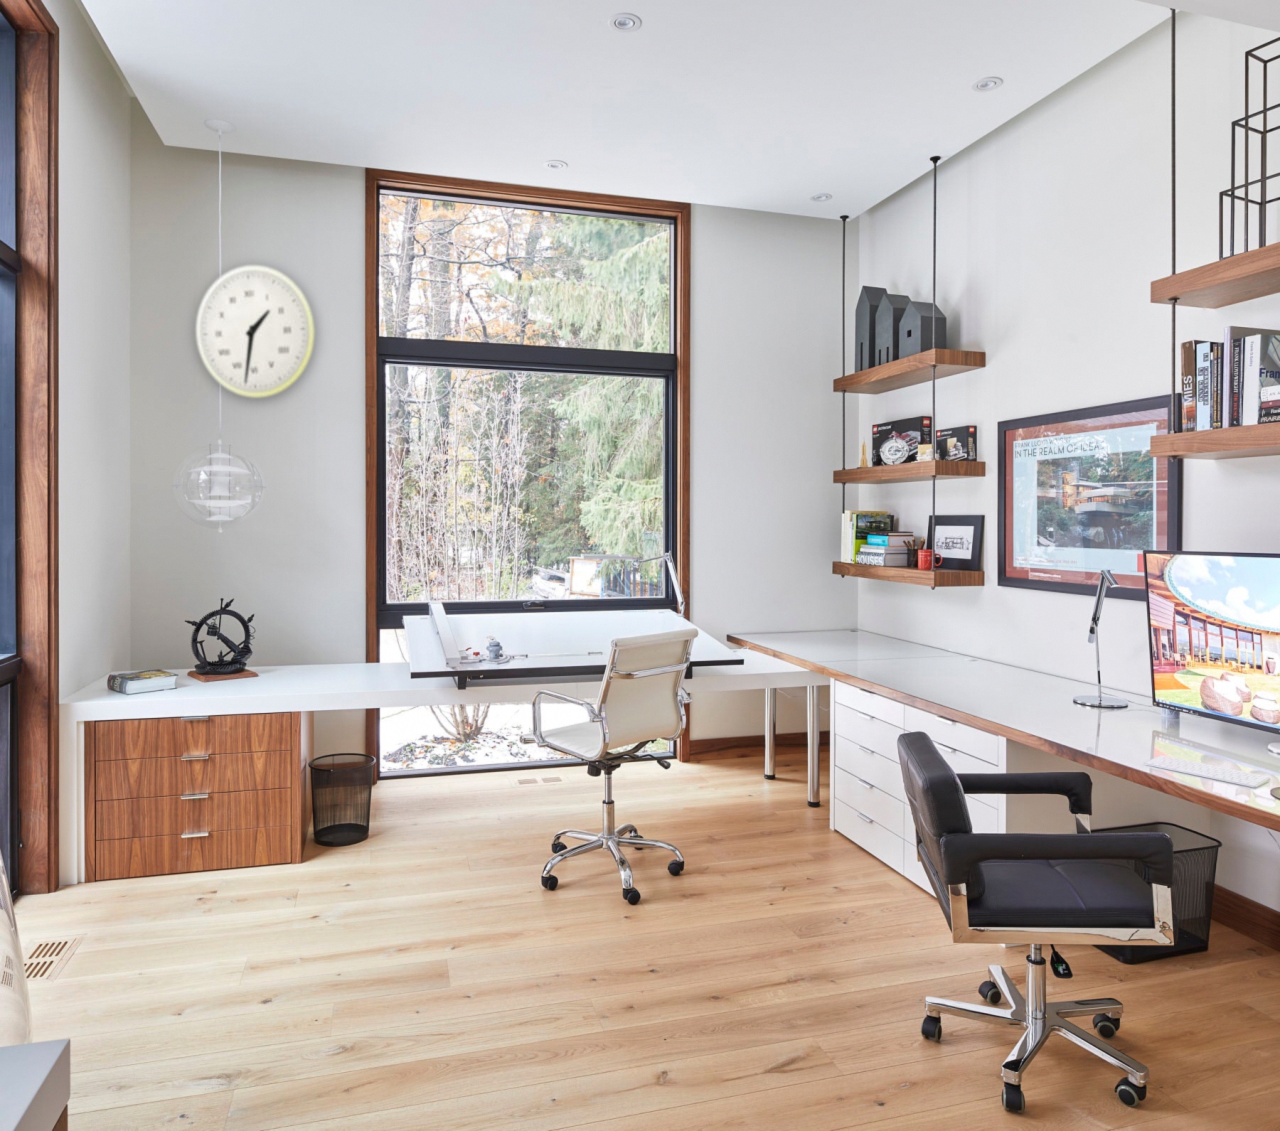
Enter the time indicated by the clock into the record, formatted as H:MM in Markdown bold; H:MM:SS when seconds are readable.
**1:32**
